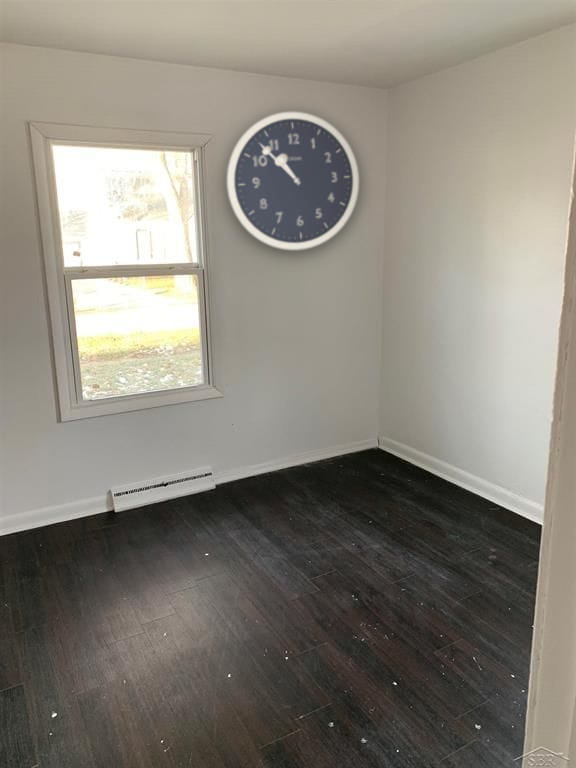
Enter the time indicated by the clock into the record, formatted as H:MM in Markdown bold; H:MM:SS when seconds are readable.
**10:53**
